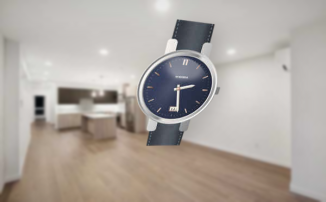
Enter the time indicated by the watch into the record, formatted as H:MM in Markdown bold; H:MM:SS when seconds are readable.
**2:28**
